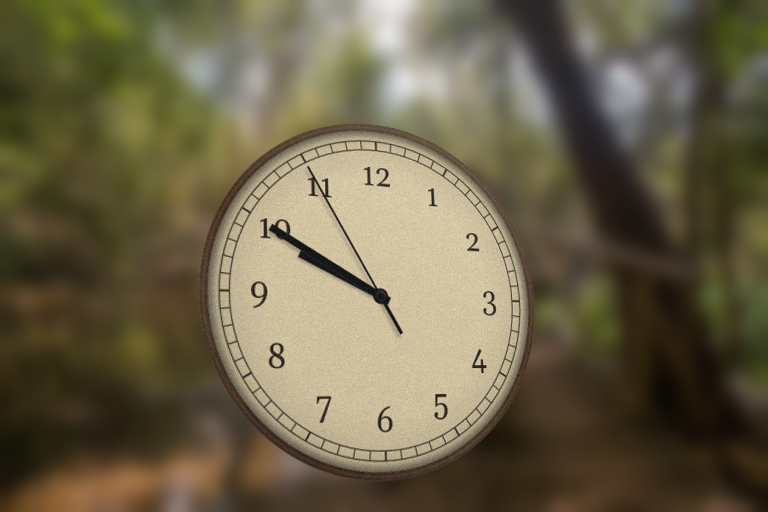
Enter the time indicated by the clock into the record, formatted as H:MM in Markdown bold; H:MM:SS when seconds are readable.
**9:49:55**
